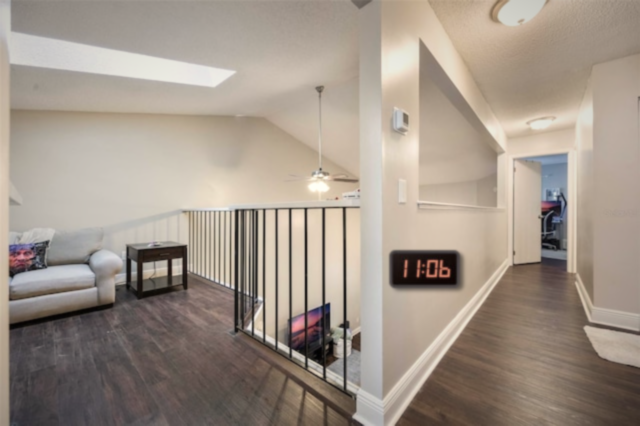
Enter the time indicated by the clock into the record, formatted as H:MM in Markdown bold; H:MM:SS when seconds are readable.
**11:06**
